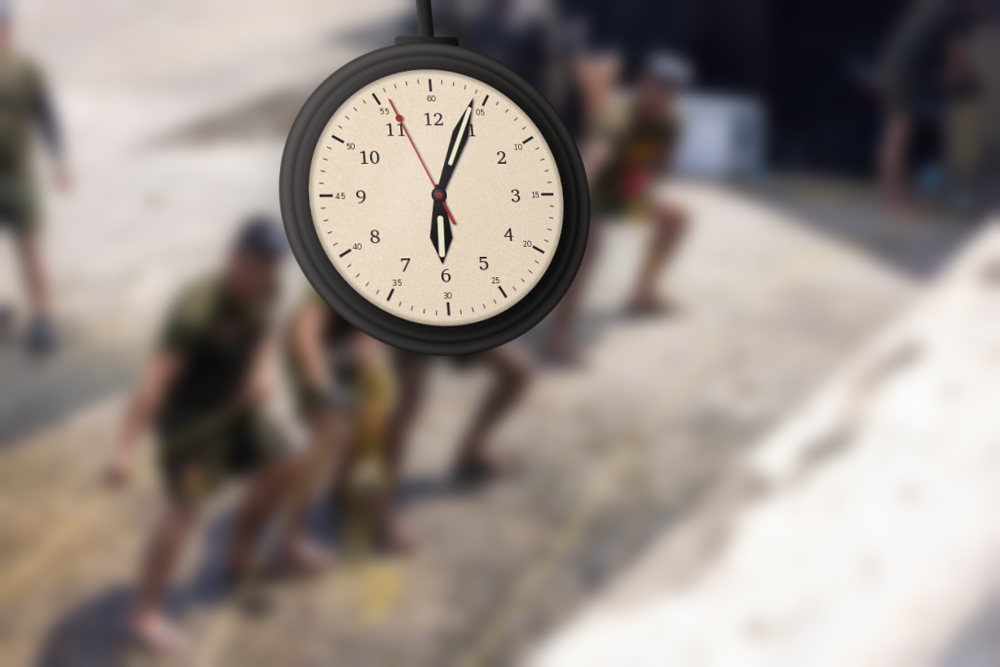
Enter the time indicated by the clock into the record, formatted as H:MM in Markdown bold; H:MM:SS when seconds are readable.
**6:03:56**
